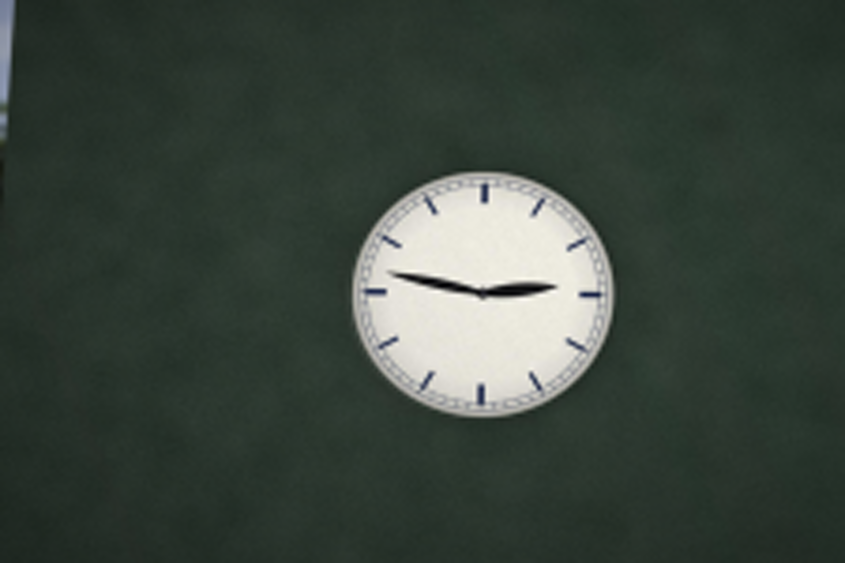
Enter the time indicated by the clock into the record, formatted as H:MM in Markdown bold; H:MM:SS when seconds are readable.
**2:47**
